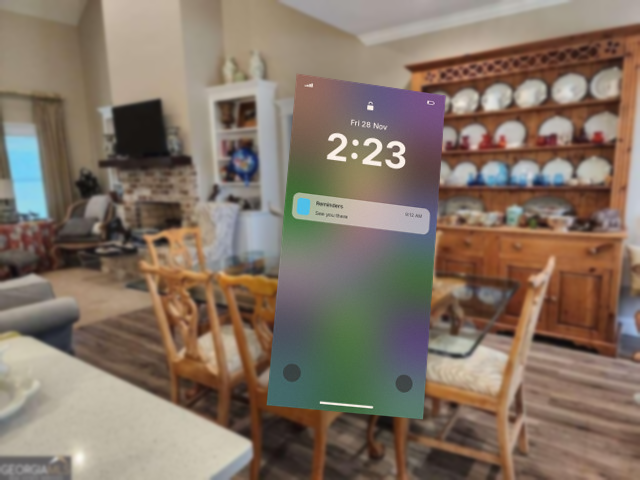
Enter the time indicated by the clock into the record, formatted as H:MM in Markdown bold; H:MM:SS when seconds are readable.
**2:23**
